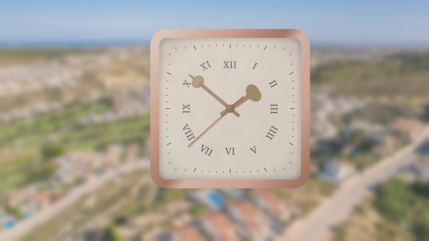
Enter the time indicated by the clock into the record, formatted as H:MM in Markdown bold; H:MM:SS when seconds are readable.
**1:51:38**
